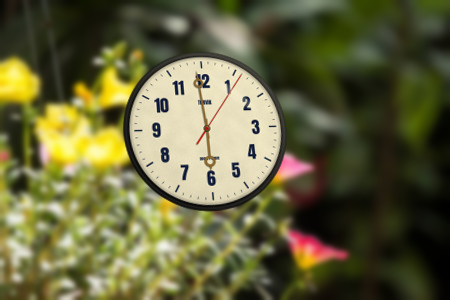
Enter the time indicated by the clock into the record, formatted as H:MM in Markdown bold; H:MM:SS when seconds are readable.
**5:59:06**
